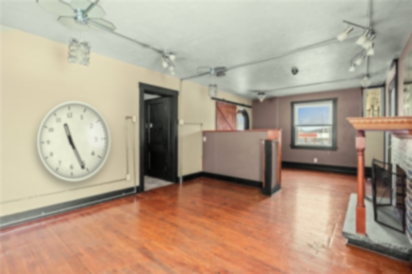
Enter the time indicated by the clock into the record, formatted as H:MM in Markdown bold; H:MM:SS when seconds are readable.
**11:26**
